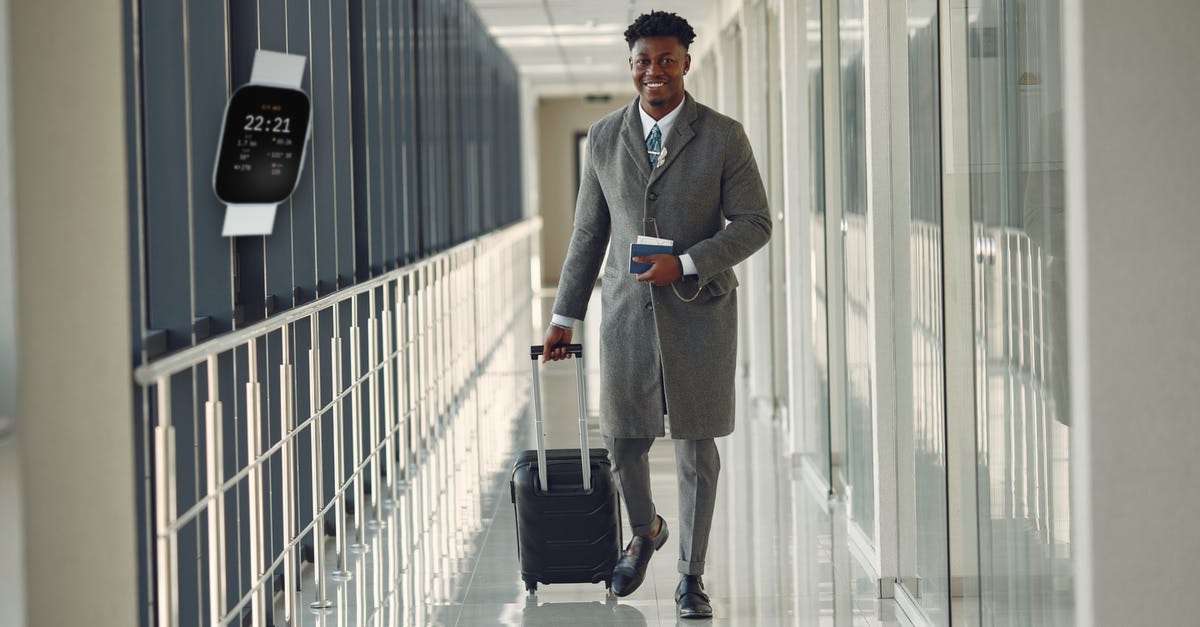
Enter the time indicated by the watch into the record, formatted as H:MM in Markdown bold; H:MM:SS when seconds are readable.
**22:21**
